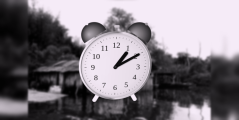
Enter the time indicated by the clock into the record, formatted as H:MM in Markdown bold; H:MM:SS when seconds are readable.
**1:10**
